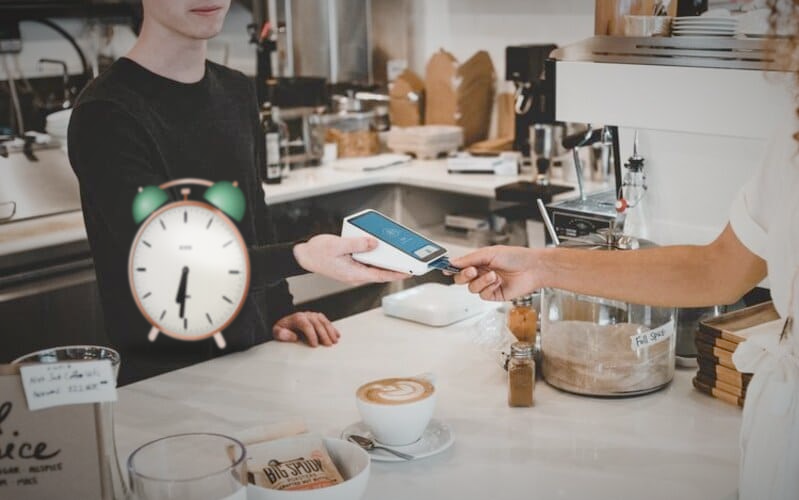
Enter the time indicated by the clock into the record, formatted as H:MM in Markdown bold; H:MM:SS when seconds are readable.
**6:31**
